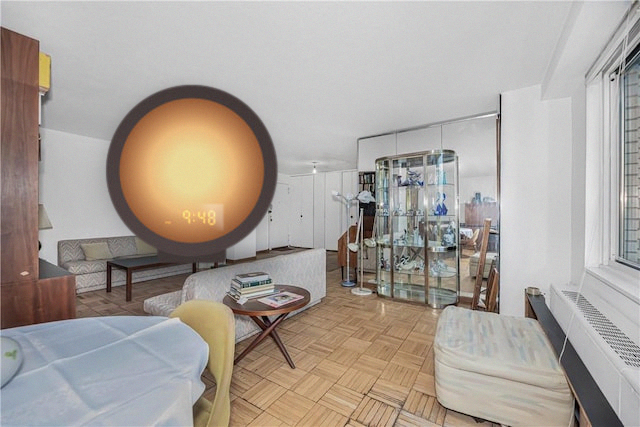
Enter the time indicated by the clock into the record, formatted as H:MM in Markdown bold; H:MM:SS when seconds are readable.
**9:48**
